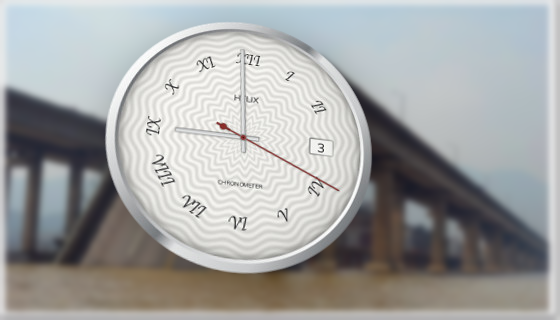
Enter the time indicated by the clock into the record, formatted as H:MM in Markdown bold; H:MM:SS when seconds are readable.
**8:59:19**
